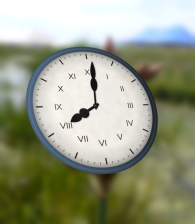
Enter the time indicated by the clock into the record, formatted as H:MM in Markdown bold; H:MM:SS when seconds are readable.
**8:01**
